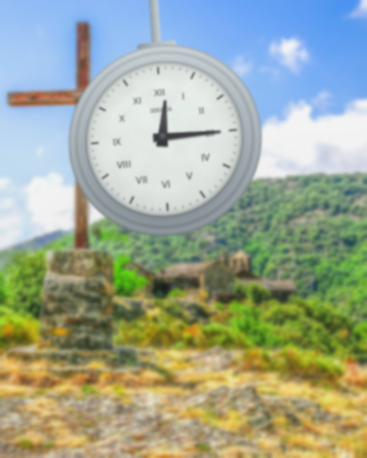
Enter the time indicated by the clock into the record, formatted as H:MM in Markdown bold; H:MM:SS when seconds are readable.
**12:15**
